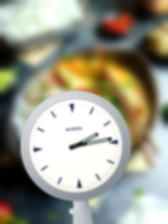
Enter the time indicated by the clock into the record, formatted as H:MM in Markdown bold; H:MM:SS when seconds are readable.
**2:14**
